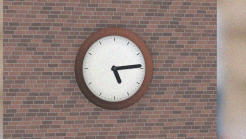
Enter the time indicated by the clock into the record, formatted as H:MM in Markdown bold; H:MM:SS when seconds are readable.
**5:14**
